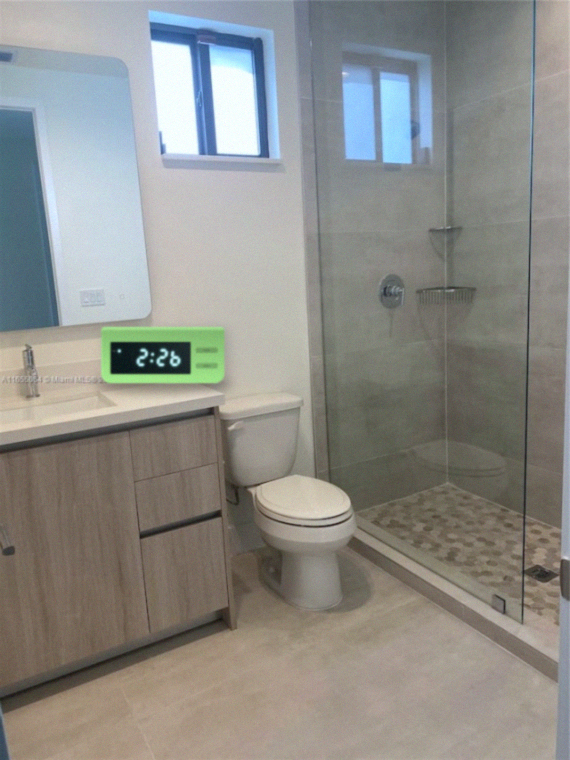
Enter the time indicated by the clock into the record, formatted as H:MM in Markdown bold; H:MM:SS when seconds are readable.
**2:26**
